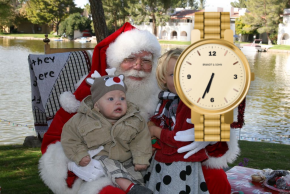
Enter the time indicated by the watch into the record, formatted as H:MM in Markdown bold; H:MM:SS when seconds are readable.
**6:34**
